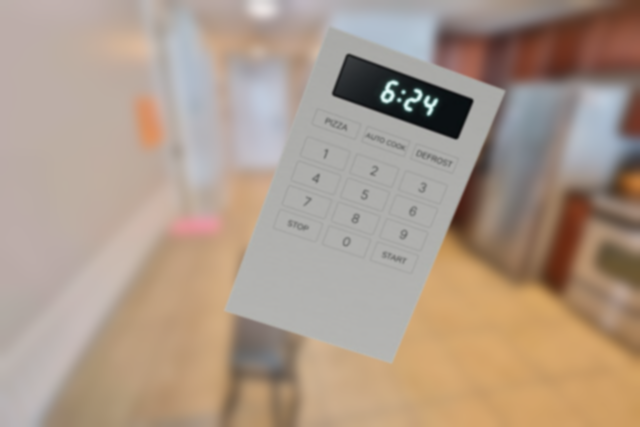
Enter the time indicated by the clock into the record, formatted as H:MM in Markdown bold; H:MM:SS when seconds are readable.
**6:24**
